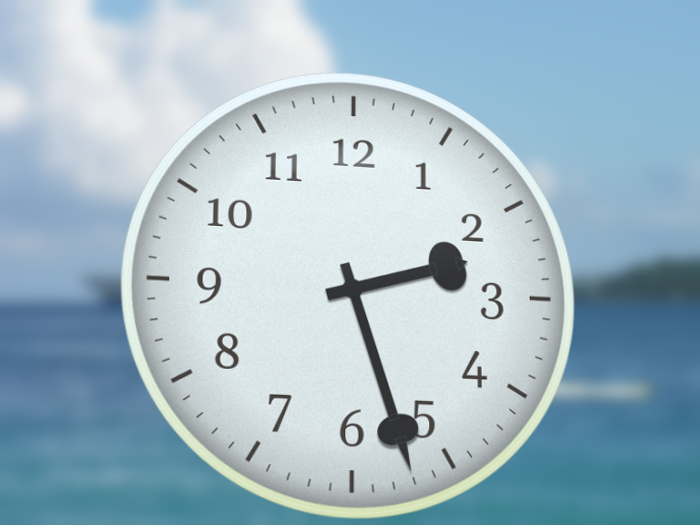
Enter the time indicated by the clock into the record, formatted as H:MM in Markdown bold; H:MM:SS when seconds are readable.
**2:27**
